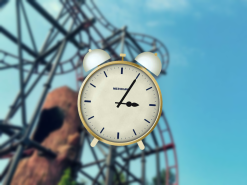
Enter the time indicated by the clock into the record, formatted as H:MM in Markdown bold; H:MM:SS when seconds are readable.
**3:05**
